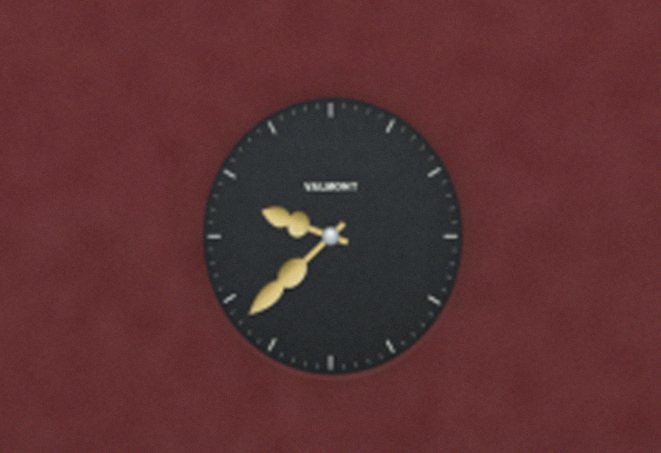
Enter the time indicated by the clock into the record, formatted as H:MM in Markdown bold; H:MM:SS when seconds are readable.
**9:38**
